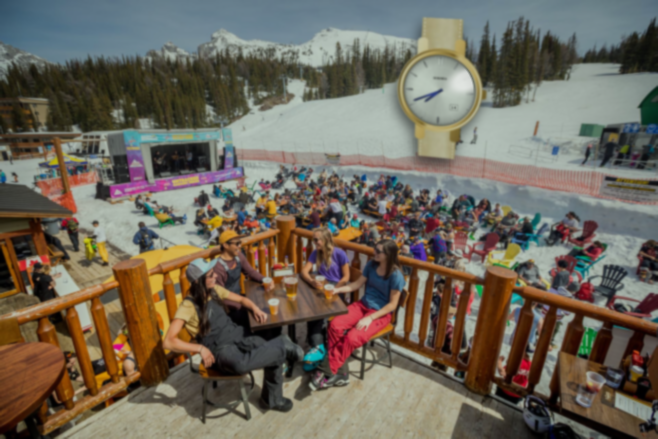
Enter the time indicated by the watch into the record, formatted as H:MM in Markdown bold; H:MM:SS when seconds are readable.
**7:41**
